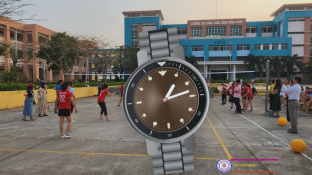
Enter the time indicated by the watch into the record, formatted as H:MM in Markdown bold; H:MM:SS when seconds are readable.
**1:13**
